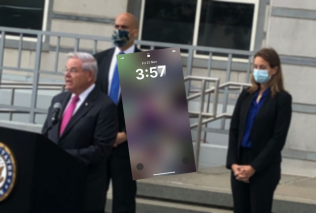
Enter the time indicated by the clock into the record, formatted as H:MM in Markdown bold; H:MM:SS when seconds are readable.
**3:57**
